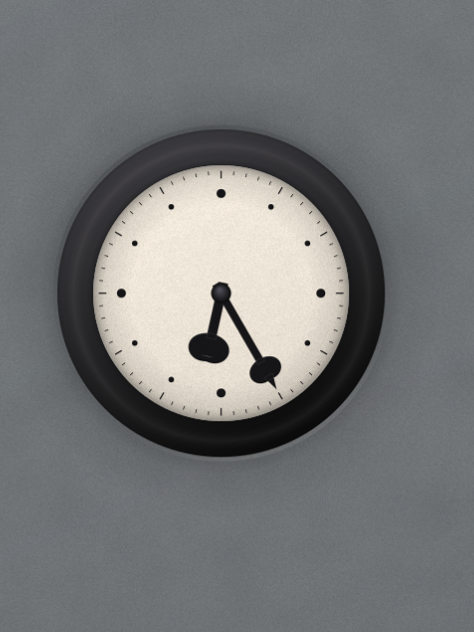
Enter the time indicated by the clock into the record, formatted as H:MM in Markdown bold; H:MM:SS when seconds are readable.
**6:25**
